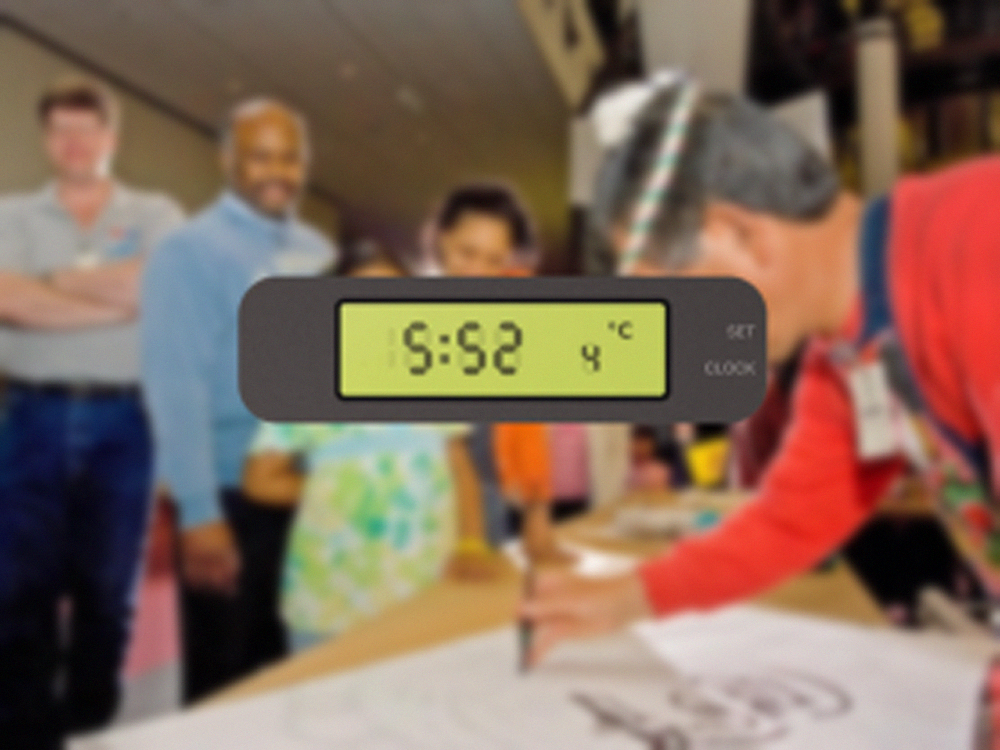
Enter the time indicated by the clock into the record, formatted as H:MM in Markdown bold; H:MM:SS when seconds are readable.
**5:52**
